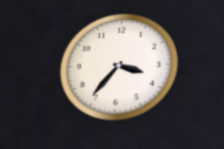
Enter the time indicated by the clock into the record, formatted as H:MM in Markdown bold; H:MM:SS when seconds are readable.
**3:36**
